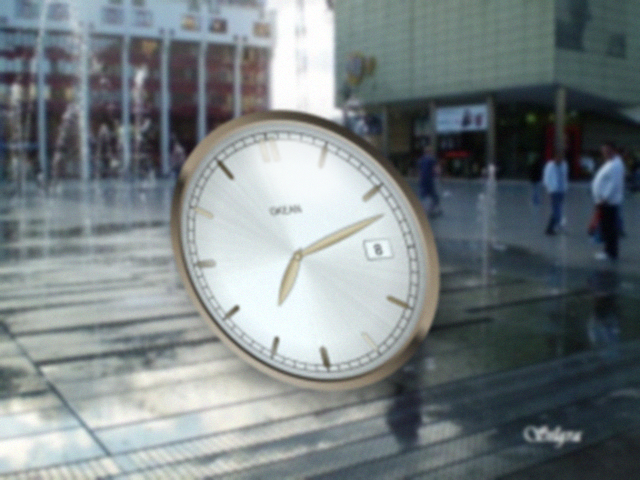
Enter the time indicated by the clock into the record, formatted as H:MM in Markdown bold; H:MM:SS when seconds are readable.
**7:12**
